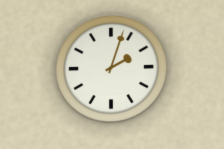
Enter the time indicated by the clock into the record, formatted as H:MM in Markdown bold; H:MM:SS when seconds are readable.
**2:03**
